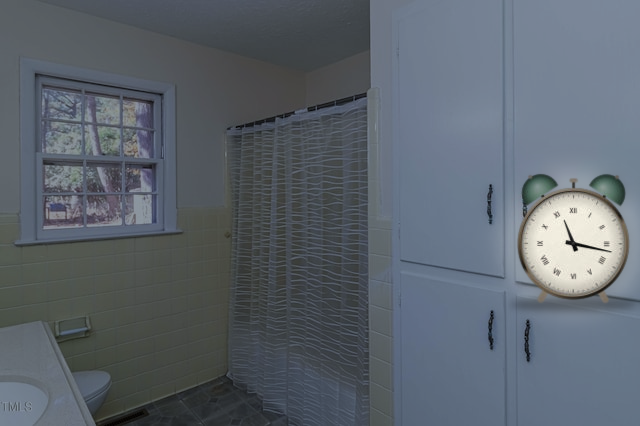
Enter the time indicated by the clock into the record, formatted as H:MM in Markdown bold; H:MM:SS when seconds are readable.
**11:17**
